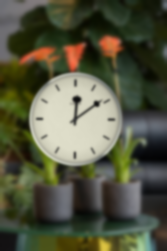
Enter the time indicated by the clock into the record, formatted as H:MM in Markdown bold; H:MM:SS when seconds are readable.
**12:09**
